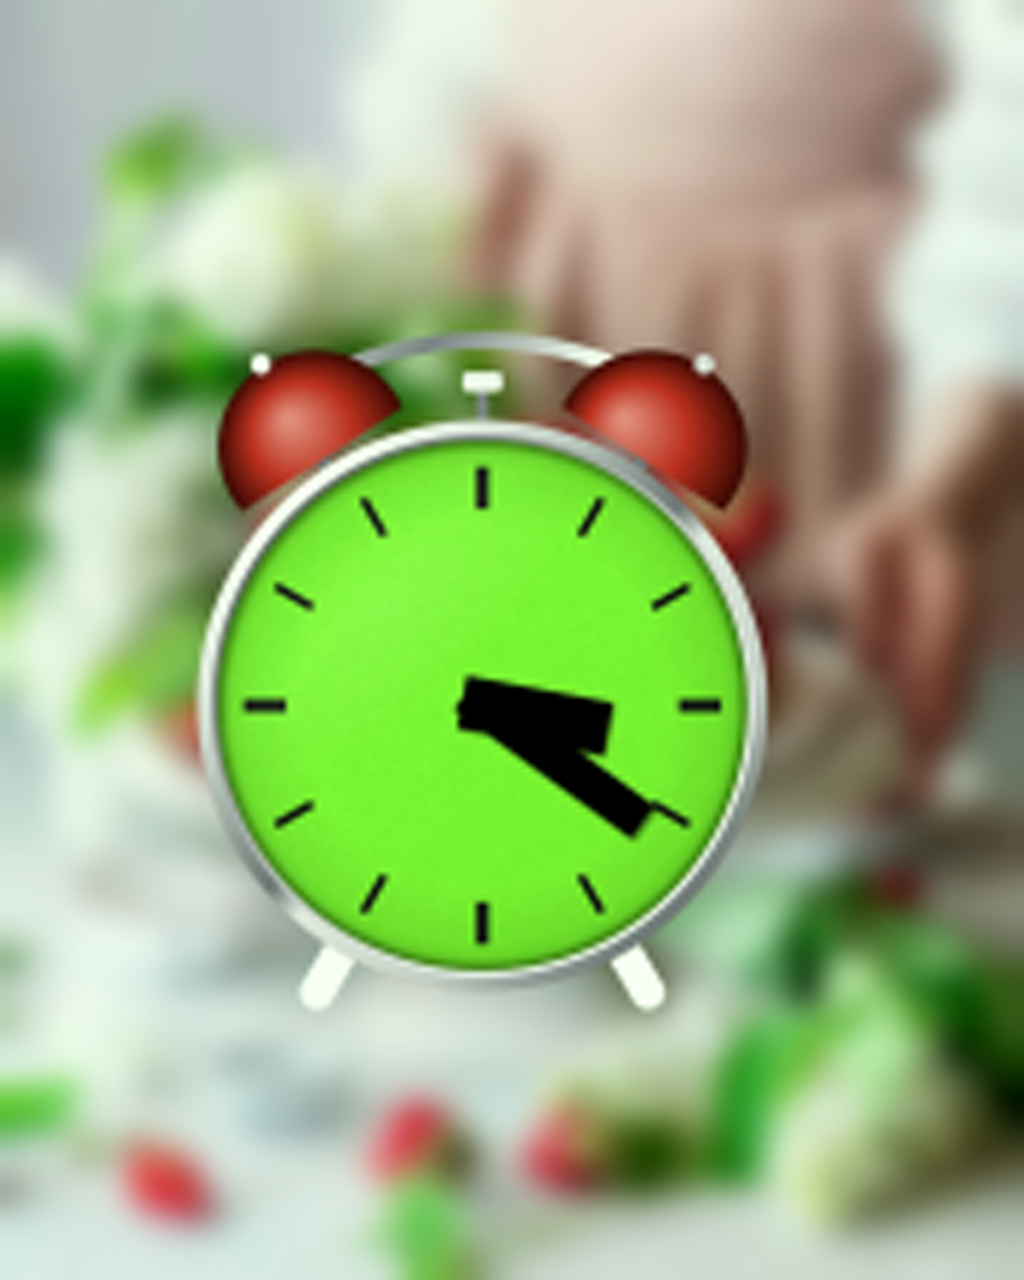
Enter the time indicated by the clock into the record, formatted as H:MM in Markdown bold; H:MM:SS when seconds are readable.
**3:21**
